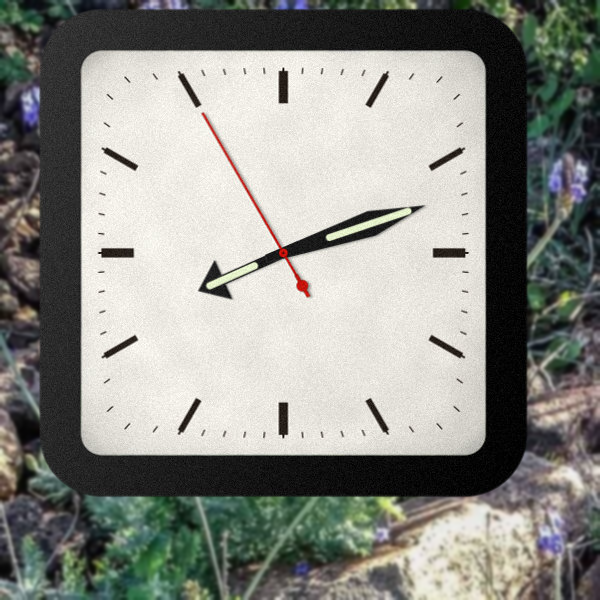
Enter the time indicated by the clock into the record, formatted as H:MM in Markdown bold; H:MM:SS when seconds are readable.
**8:11:55**
